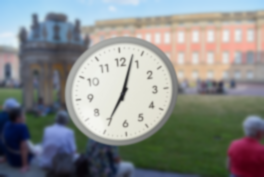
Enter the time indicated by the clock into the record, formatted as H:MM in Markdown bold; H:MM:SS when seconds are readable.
**7:03**
